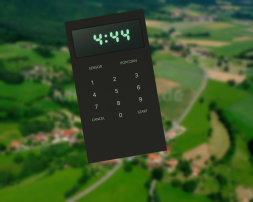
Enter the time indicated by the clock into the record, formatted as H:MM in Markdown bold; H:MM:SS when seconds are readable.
**4:44**
